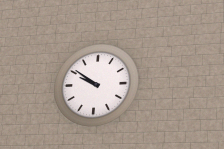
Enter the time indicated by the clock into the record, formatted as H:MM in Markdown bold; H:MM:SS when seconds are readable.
**9:51**
